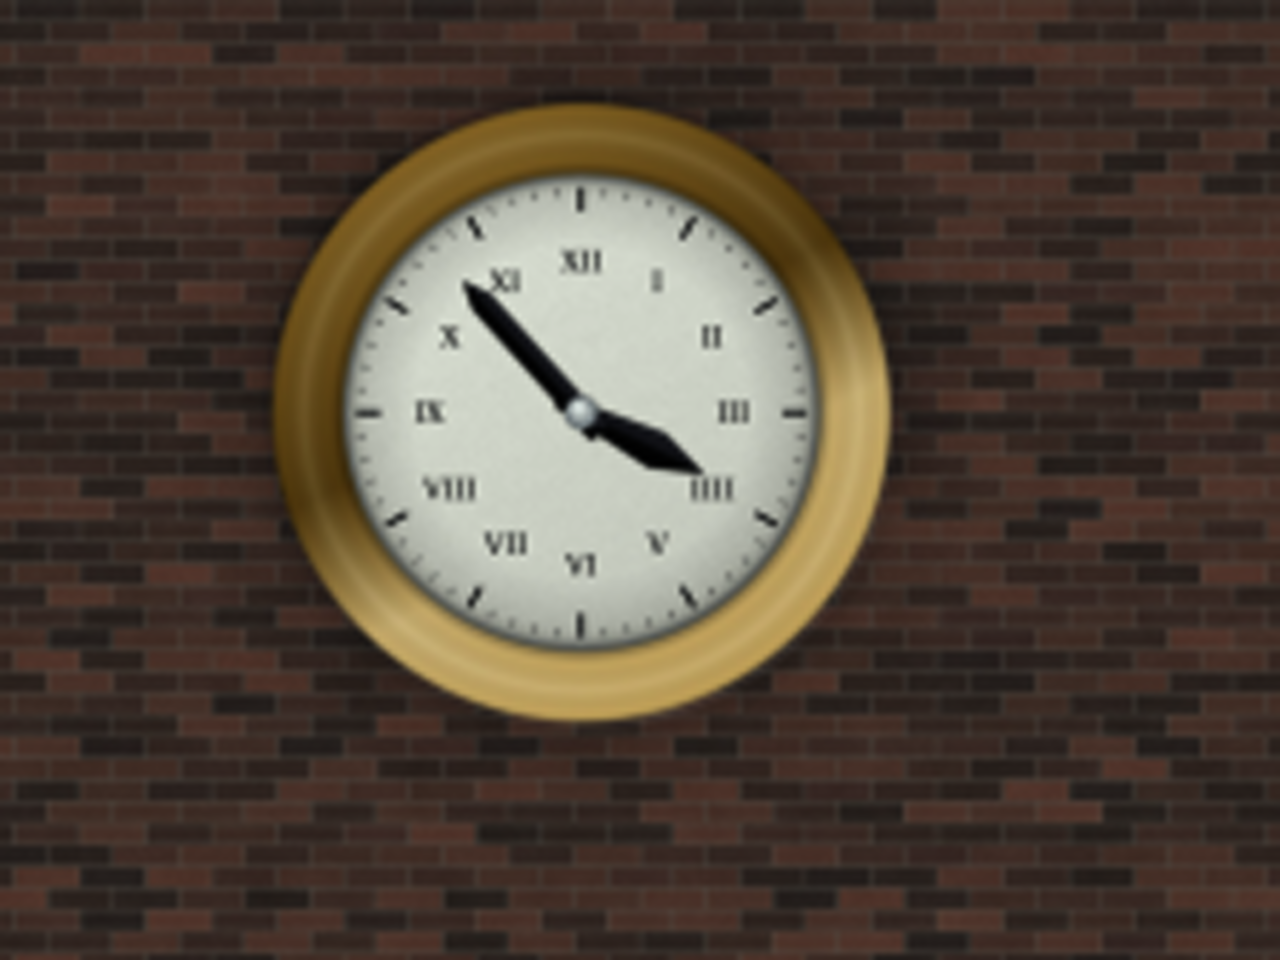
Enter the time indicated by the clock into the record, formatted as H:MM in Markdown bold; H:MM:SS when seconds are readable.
**3:53**
